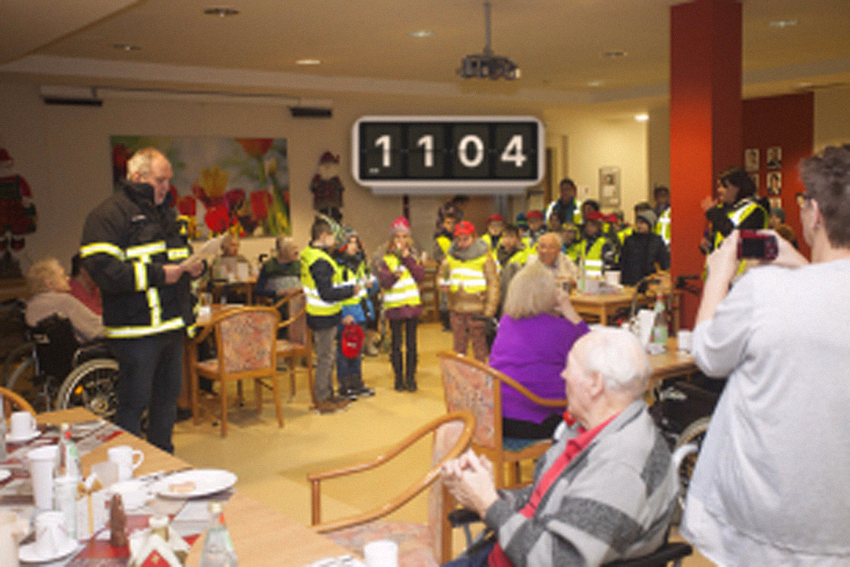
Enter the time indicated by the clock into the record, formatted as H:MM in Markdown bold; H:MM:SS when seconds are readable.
**11:04**
